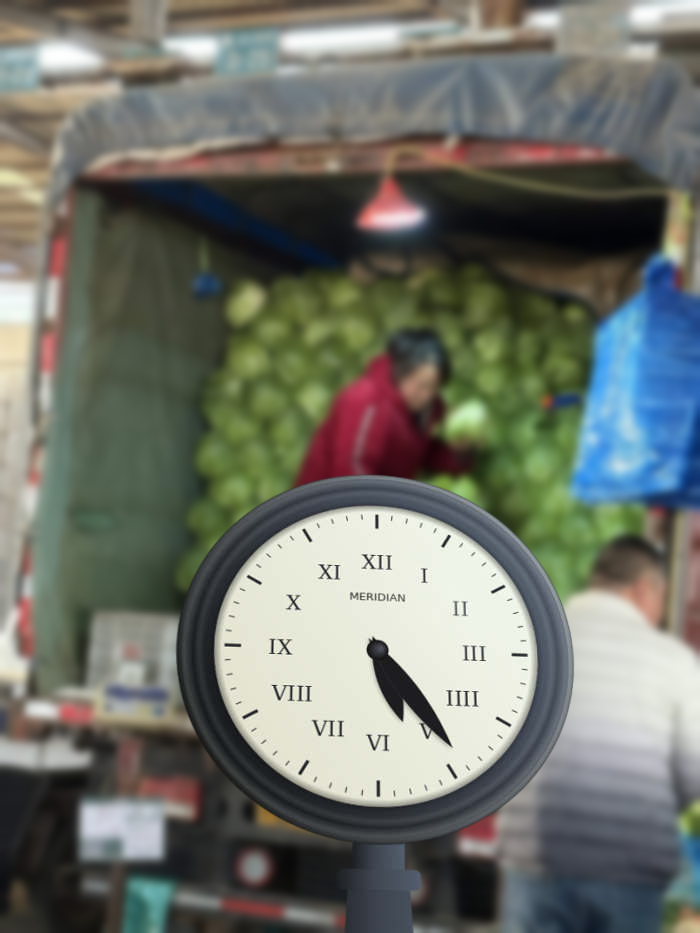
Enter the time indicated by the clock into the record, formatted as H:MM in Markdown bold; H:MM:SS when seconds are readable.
**5:24**
